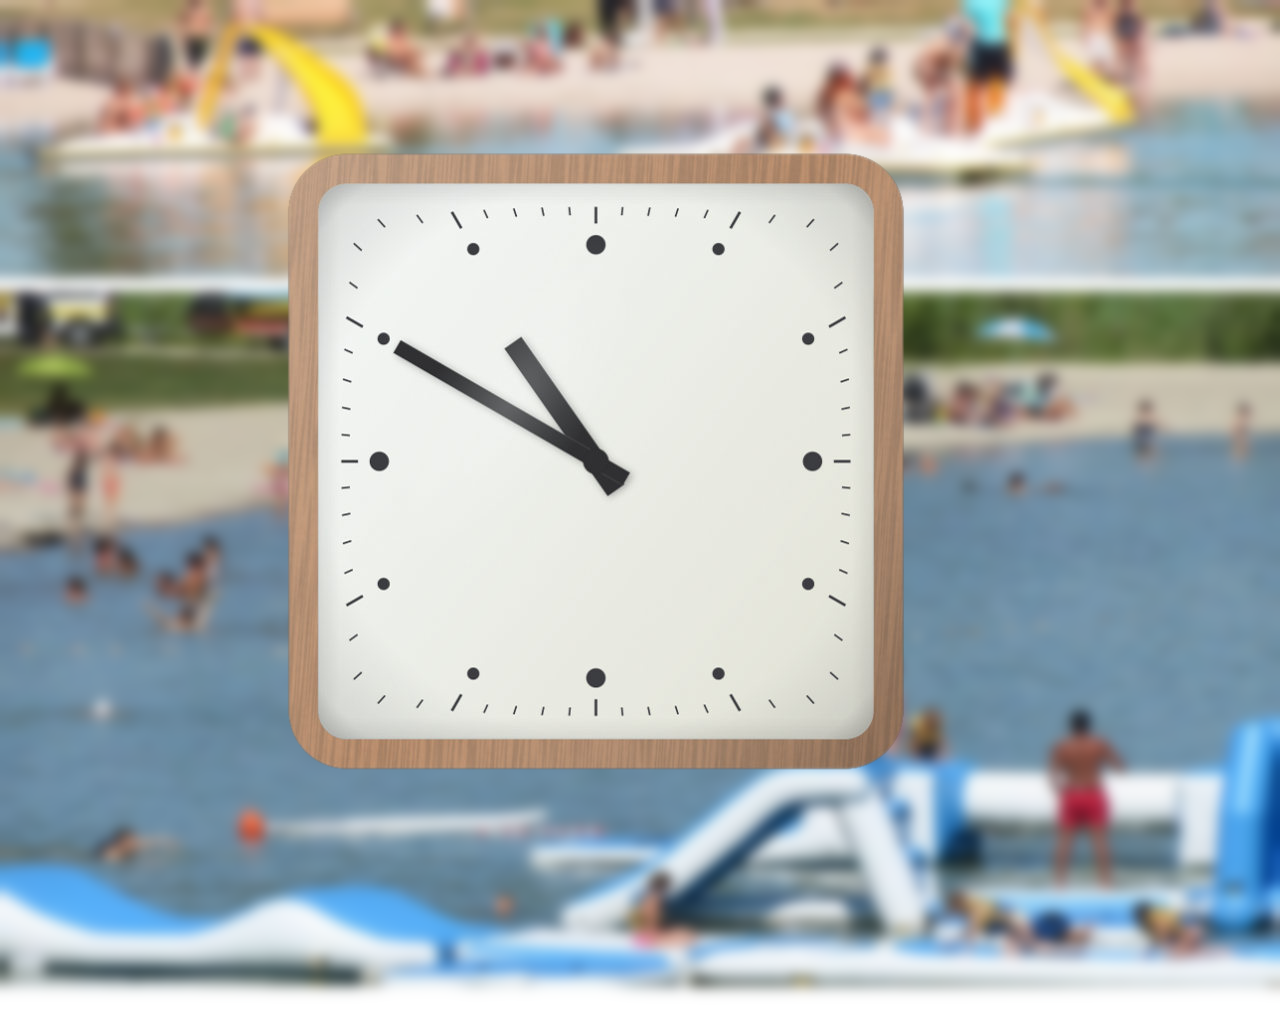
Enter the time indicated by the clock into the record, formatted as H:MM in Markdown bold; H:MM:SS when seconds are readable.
**10:50**
